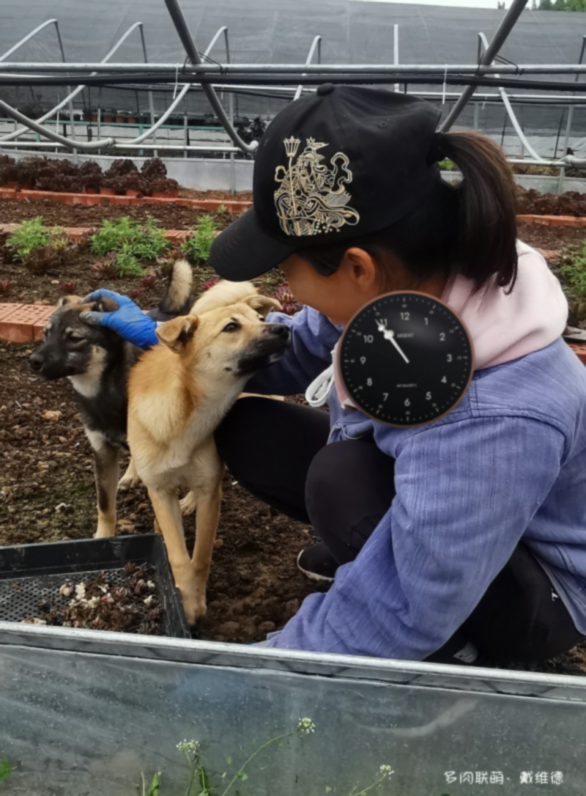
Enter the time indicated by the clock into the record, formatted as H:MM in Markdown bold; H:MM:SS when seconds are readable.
**10:54**
